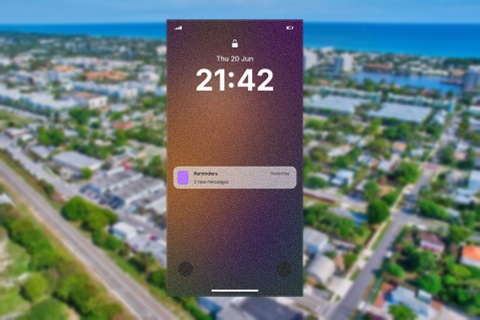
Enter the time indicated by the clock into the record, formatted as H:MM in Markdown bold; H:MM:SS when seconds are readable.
**21:42**
